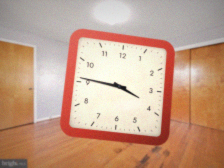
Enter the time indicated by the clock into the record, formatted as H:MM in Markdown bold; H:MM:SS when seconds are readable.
**3:46**
